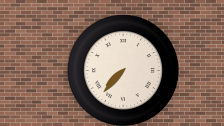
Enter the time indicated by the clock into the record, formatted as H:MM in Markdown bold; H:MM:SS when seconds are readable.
**7:37**
